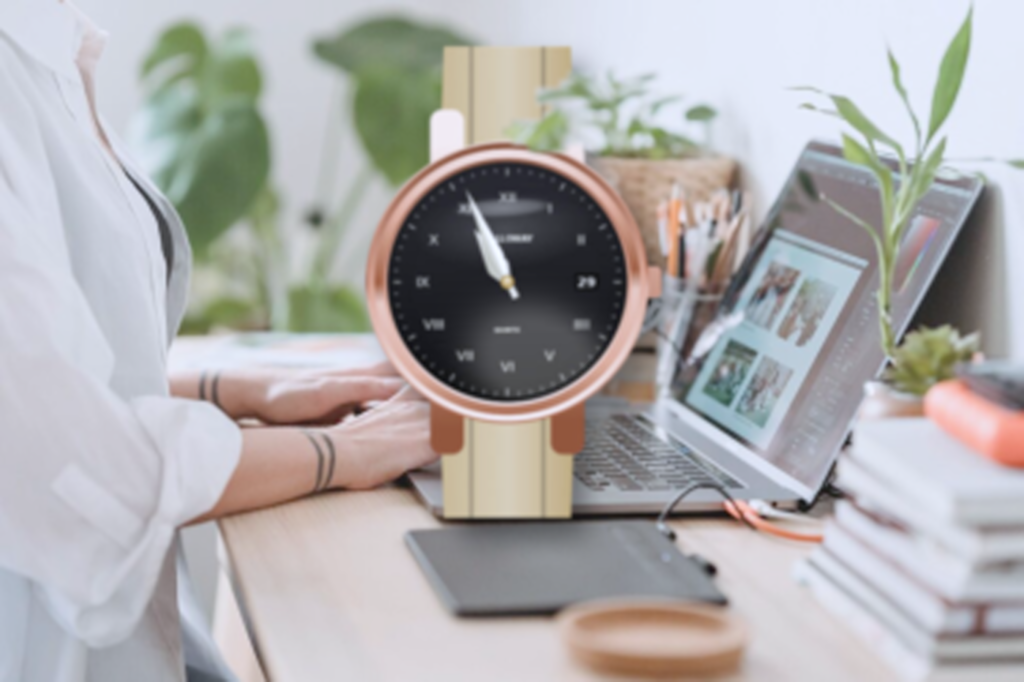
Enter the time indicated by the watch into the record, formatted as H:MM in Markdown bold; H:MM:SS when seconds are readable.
**10:56**
